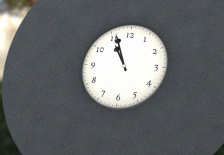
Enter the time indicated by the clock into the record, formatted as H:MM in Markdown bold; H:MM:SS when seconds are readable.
**10:56**
